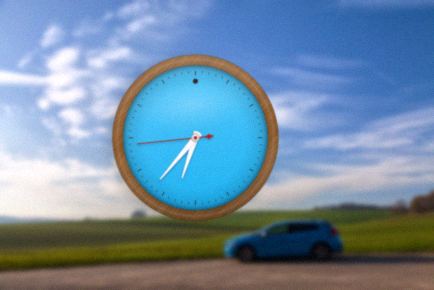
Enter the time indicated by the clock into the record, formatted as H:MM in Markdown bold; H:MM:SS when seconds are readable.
**6:36:44**
